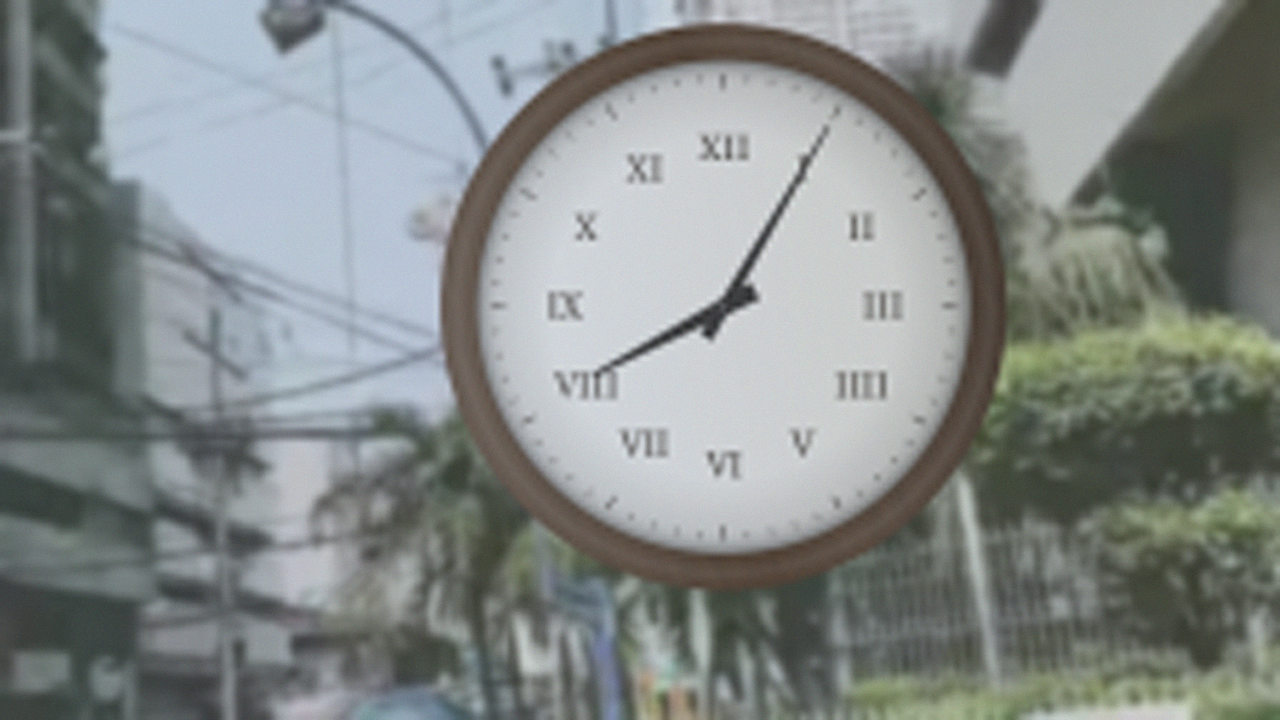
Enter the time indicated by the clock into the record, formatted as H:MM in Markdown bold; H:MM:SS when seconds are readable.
**8:05**
